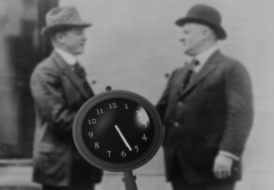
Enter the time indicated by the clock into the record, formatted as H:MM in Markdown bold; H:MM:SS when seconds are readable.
**5:27**
